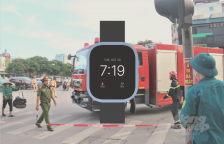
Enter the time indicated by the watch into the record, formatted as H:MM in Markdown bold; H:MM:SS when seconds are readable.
**7:19**
